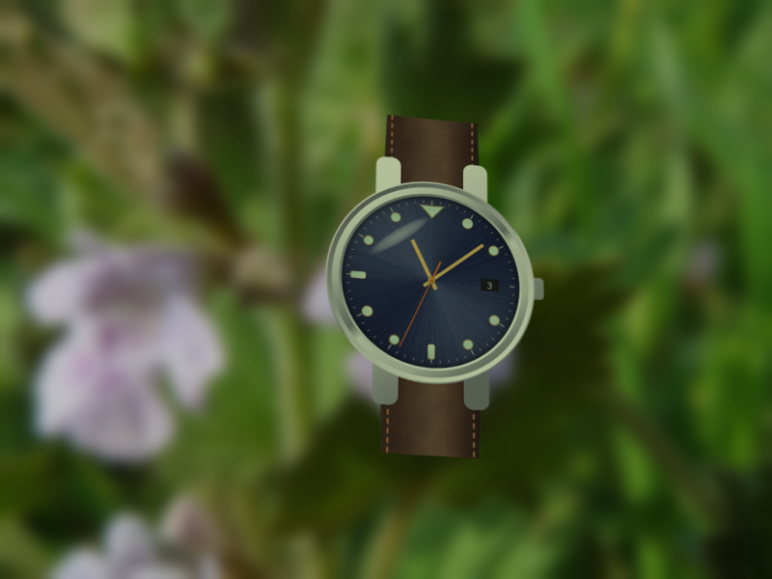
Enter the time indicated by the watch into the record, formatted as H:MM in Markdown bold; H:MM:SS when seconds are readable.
**11:08:34**
